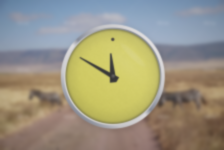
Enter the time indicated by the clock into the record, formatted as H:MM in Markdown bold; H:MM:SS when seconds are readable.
**11:50**
